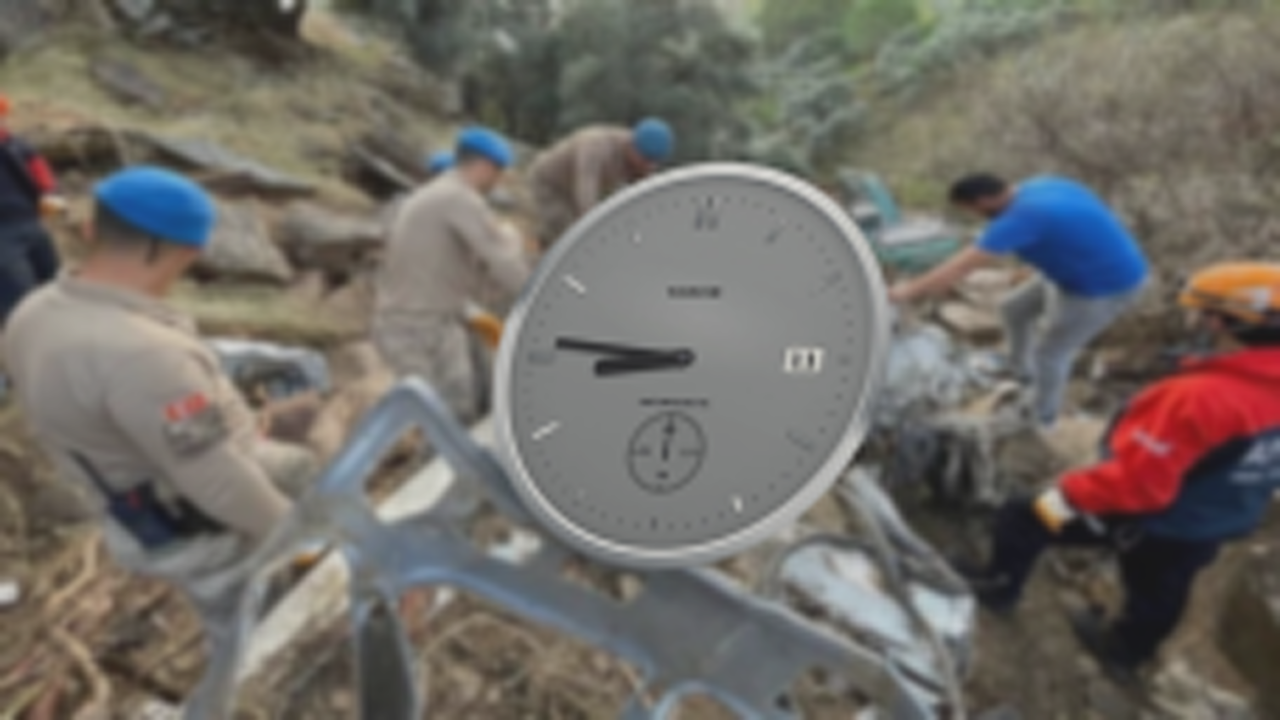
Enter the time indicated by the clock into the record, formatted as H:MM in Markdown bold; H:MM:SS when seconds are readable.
**8:46**
